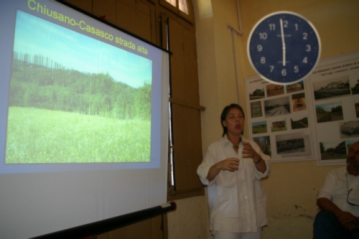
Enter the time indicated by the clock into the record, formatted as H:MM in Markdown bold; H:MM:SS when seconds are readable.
**5:59**
